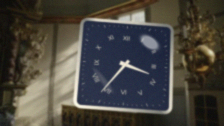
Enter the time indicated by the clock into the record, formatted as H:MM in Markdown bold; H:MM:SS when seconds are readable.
**3:36**
